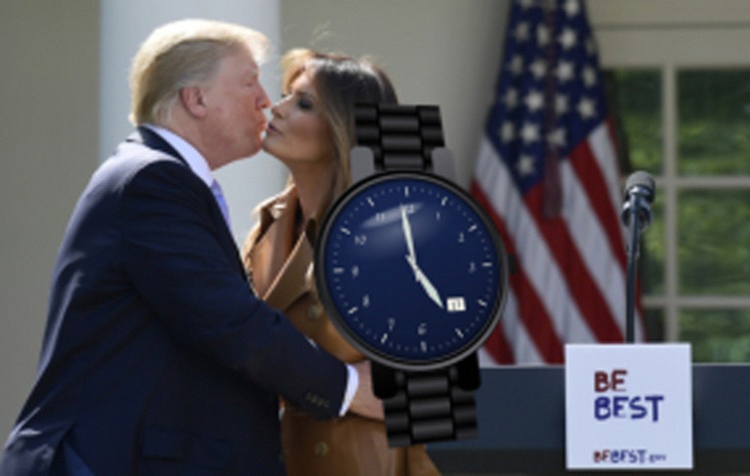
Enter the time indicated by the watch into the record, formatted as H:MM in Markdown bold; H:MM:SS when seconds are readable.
**4:59**
